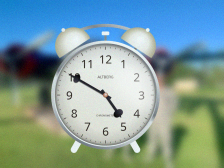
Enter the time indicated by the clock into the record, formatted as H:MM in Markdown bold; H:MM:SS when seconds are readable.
**4:50**
